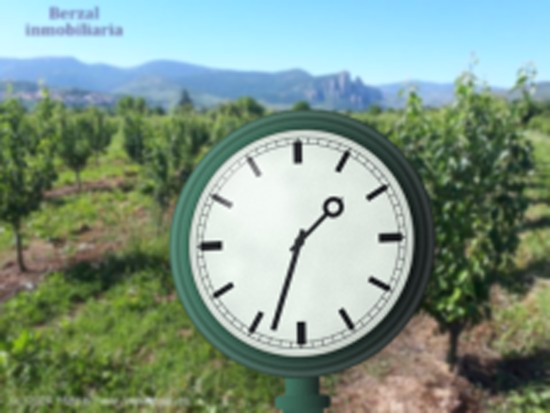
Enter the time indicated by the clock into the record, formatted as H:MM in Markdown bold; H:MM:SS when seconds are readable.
**1:33**
